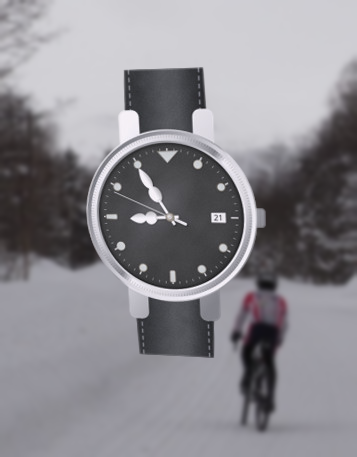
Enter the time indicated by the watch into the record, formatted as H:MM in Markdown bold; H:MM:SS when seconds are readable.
**8:54:49**
